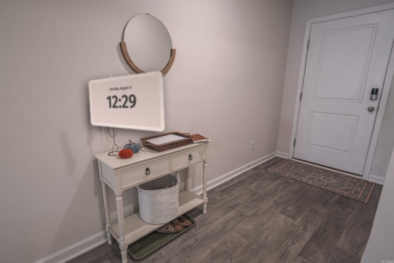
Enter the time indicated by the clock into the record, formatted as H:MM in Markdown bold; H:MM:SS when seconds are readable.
**12:29**
